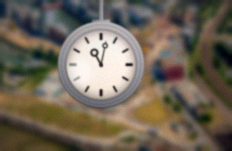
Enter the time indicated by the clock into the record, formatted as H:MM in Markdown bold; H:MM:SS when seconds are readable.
**11:02**
